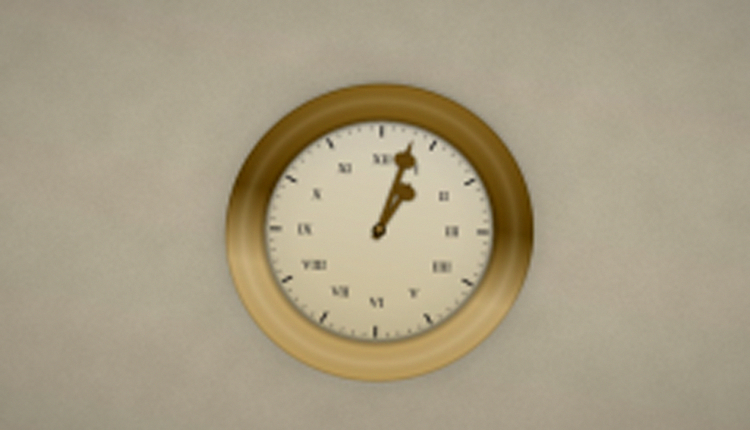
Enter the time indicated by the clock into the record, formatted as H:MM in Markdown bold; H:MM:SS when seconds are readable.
**1:03**
